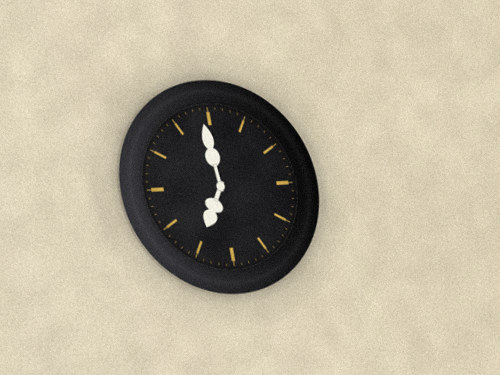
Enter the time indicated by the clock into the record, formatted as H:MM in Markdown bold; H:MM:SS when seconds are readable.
**6:59**
